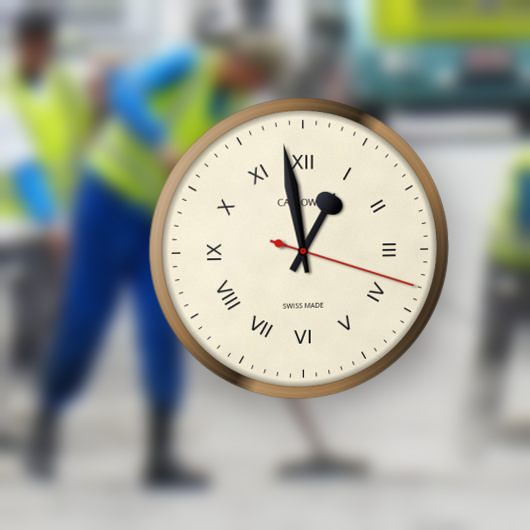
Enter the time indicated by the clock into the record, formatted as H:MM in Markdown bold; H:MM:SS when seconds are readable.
**12:58:18**
